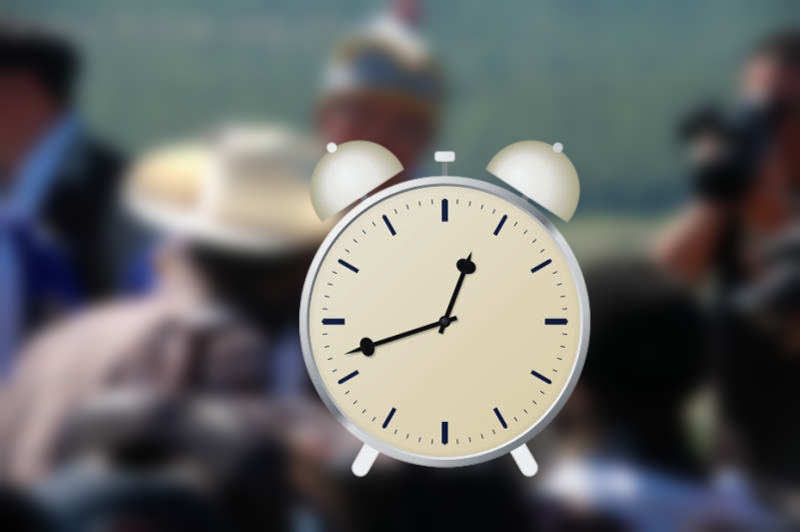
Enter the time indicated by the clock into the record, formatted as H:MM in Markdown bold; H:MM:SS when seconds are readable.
**12:42**
